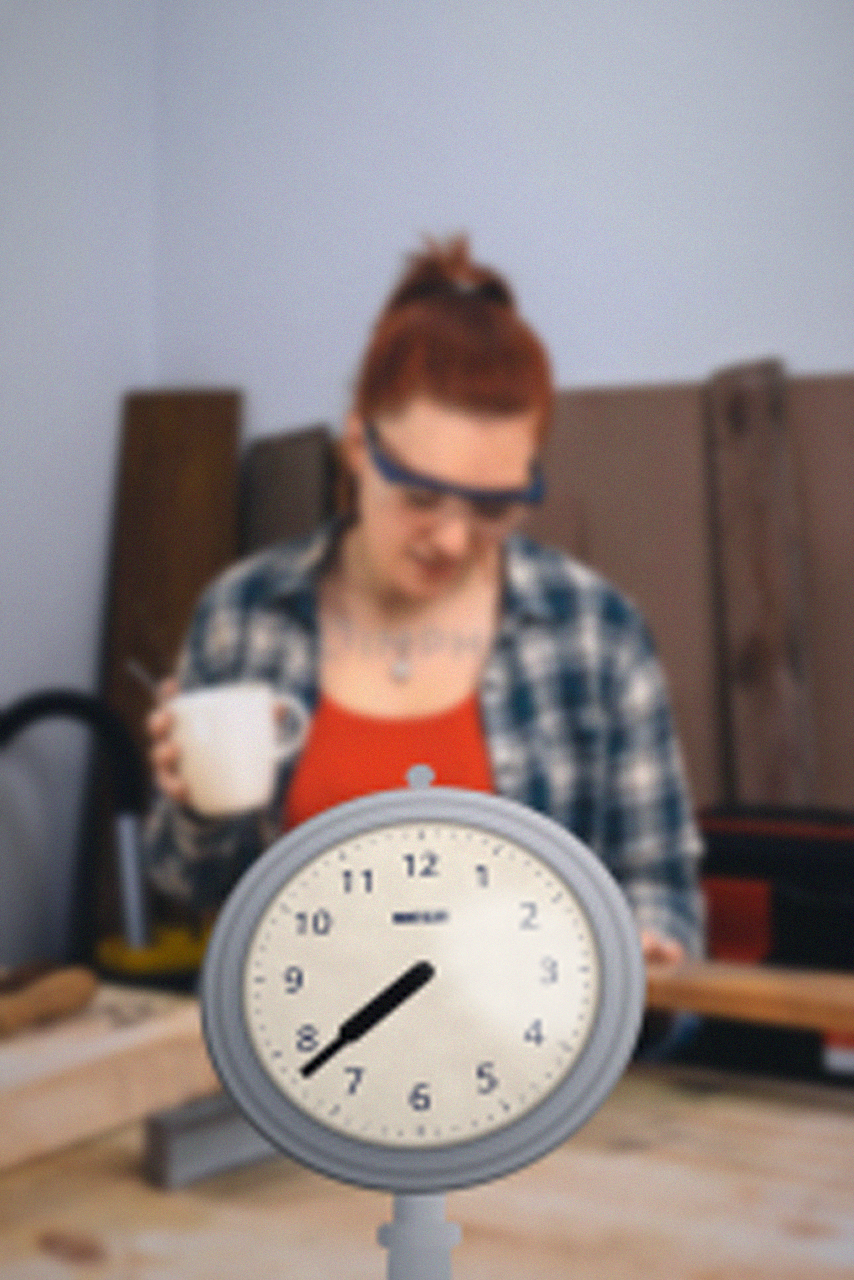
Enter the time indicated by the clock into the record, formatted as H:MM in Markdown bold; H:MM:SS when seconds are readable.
**7:38**
